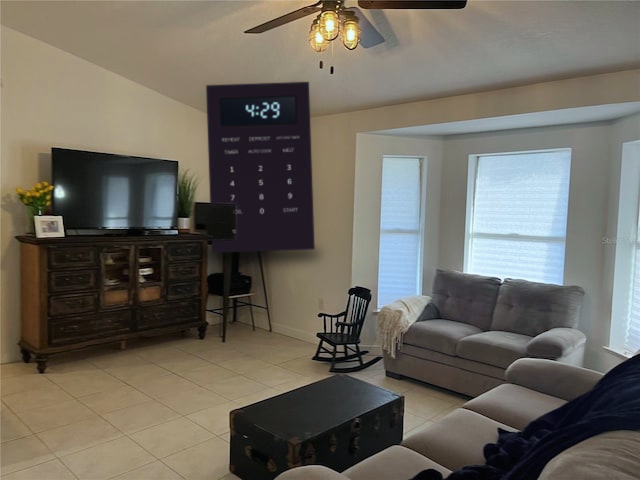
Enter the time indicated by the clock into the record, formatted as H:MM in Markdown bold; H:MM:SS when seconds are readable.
**4:29**
